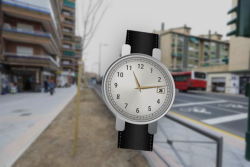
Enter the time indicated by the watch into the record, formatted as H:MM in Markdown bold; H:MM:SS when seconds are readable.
**11:13**
